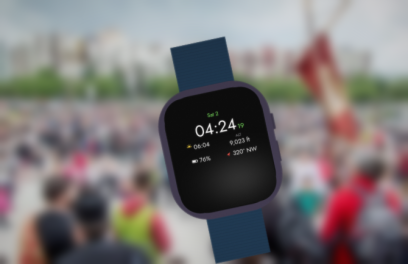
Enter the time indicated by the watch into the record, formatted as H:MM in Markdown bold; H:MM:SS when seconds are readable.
**4:24**
